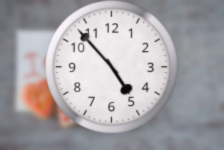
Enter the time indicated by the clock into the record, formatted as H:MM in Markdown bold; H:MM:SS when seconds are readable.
**4:53**
